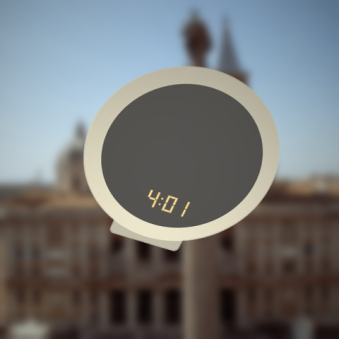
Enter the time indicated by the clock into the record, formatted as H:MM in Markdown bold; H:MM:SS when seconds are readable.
**4:01**
